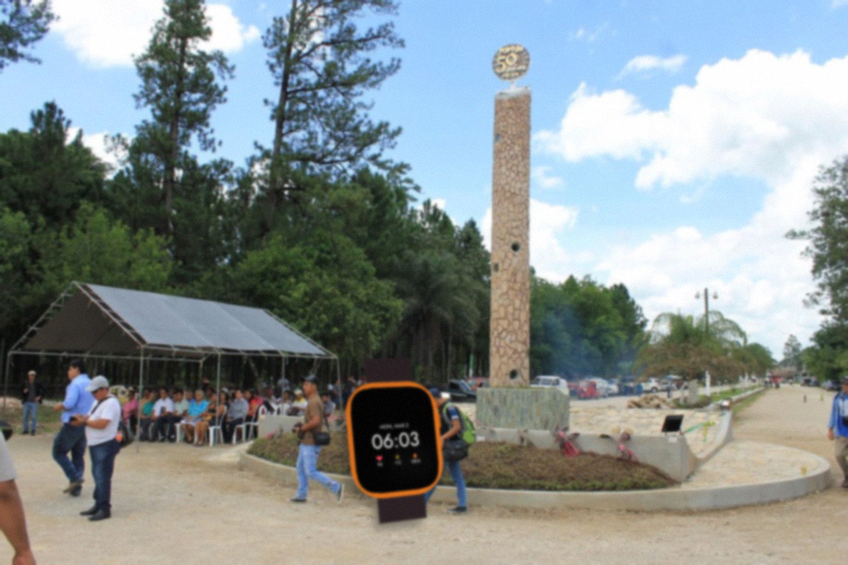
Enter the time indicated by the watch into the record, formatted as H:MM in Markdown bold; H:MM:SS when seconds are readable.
**6:03**
